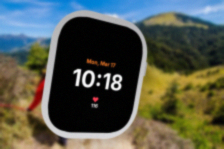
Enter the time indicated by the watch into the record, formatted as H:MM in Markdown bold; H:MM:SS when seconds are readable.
**10:18**
